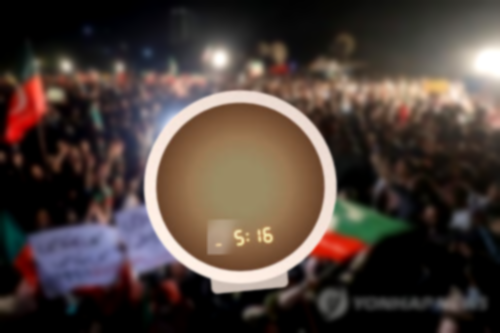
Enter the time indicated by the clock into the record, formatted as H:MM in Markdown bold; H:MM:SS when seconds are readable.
**5:16**
